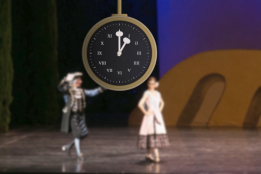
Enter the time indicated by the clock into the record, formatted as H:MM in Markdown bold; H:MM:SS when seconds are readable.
**1:00**
